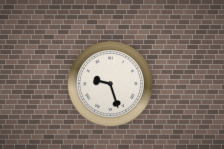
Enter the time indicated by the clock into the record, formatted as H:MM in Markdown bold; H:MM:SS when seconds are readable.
**9:27**
